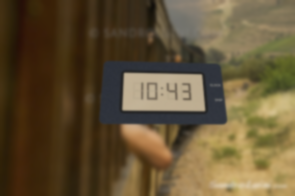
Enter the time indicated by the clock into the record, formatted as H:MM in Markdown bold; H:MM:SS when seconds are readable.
**10:43**
